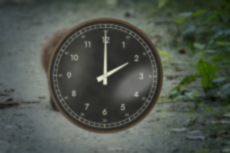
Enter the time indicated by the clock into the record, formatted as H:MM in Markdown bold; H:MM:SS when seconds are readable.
**2:00**
